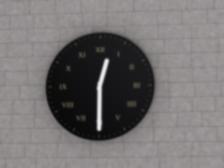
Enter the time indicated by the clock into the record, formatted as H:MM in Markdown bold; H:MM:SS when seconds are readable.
**12:30**
